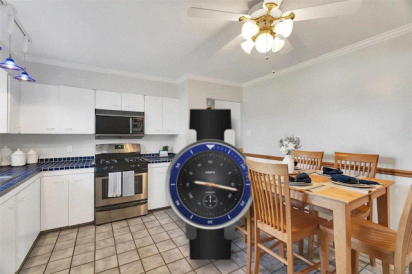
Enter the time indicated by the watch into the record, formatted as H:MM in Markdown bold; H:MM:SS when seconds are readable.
**9:17**
